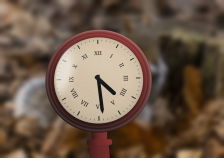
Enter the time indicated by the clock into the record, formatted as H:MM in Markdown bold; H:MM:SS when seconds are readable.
**4:29**
